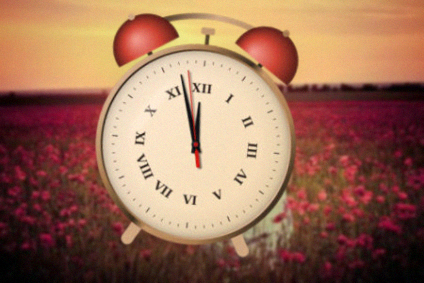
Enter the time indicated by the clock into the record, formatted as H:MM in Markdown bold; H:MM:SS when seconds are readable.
**11:56:58**
